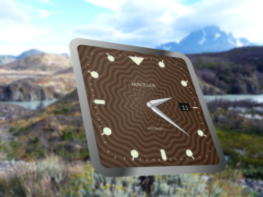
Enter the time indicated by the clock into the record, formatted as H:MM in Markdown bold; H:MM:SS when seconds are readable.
**2:22**
